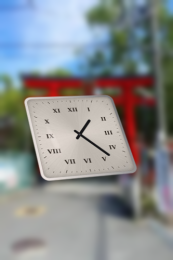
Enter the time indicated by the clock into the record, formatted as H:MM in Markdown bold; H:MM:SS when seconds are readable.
**1:23**
